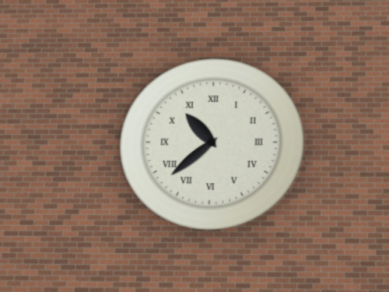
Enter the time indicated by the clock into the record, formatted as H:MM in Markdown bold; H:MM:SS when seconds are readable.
**10:38**
